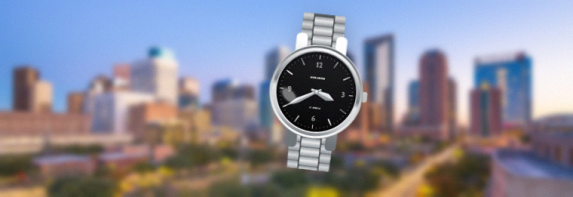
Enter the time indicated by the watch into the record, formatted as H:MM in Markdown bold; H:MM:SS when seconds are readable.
**3:40**
